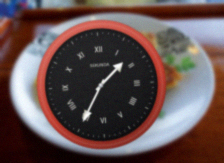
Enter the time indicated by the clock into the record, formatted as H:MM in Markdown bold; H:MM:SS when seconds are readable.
**1:35**
